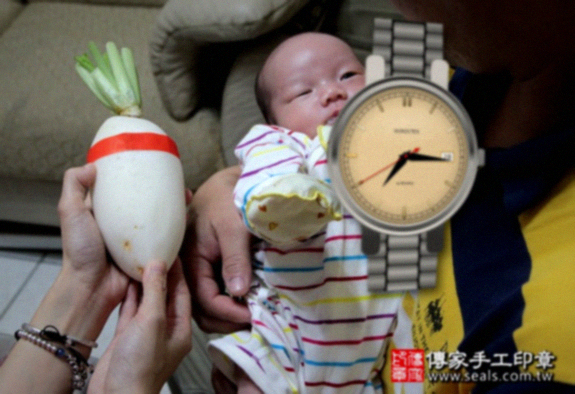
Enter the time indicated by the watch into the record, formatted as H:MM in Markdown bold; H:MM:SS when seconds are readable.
**7:15:40**
